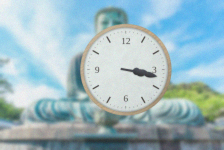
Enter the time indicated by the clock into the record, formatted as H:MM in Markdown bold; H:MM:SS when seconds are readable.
**3:17**
